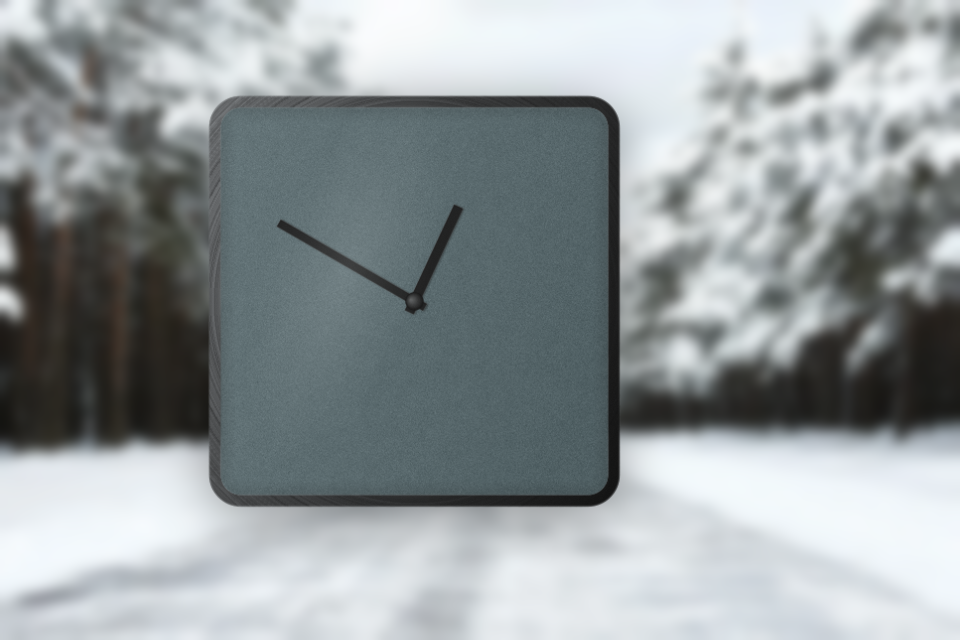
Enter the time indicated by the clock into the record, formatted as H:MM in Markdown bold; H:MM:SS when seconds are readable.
**12:50**
